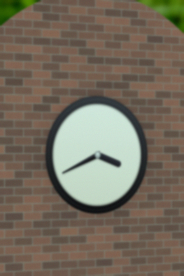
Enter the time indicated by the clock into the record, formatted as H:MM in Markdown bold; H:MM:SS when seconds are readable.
**3:41**
